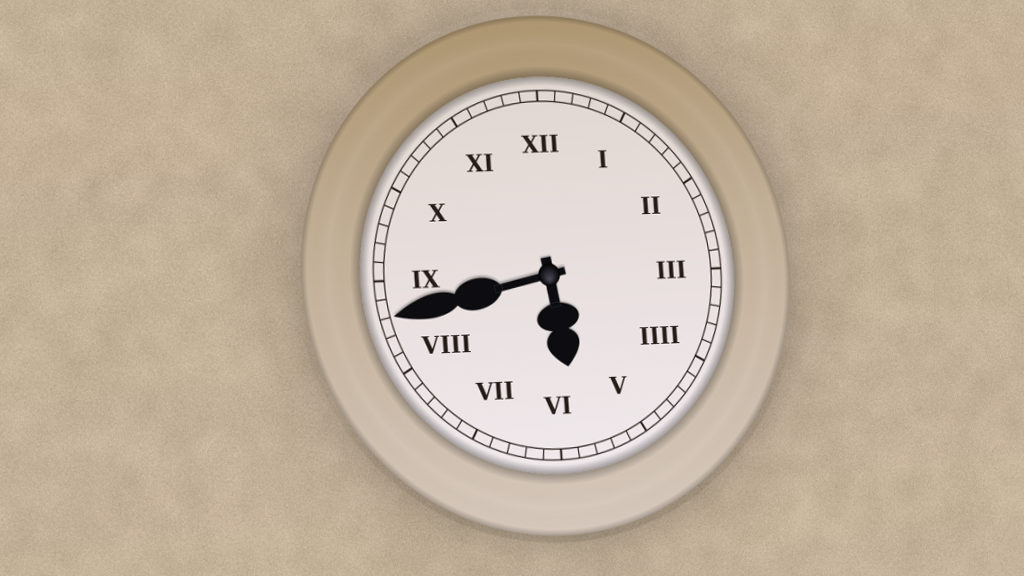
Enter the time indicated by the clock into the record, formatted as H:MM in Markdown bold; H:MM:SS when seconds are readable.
**5:43**
